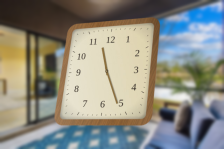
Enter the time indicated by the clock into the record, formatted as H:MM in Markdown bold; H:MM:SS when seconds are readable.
**11:26**
